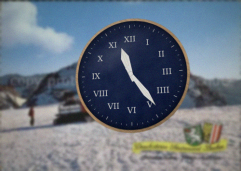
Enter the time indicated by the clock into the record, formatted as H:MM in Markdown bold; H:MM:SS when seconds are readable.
**11:24**
